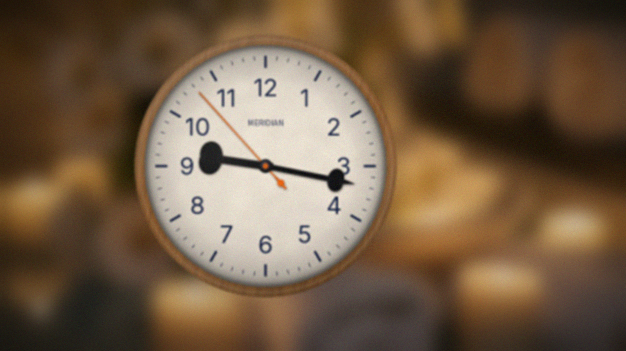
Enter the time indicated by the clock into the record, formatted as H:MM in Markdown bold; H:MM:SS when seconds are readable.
**9:16:53**
